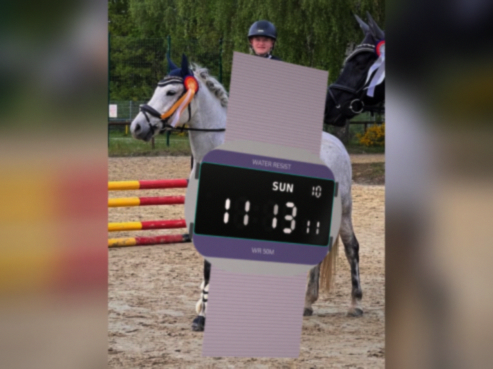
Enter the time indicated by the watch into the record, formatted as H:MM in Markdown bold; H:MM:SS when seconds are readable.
**11:13:11**
